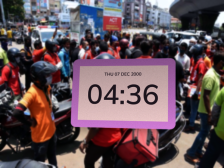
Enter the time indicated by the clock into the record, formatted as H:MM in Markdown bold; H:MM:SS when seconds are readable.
**4:36**
